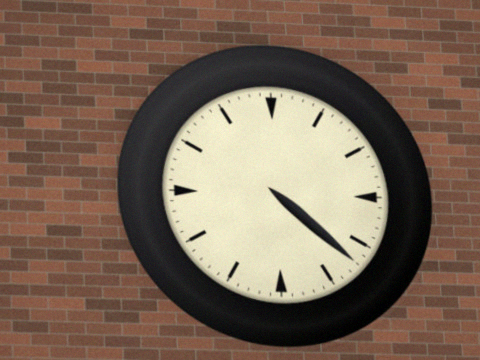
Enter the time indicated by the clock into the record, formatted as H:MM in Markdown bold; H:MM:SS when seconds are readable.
**4:22**
